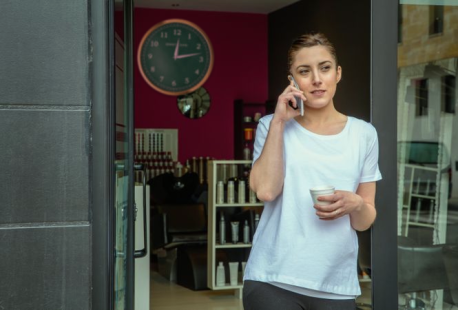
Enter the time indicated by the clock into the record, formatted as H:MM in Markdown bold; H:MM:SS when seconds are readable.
**12:13**
